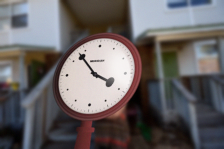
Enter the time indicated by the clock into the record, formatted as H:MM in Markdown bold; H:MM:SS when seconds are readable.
**3:53**
